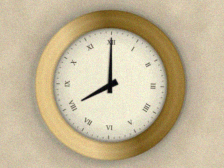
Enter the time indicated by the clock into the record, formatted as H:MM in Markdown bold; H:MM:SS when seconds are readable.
**8:00**
